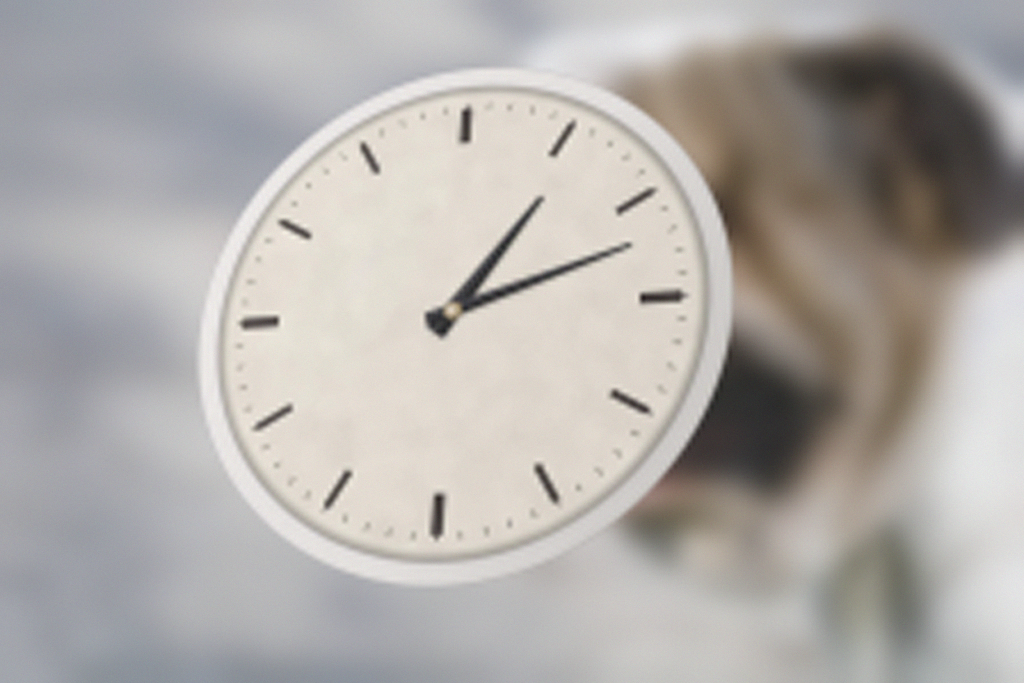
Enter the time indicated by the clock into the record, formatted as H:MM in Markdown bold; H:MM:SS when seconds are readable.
**1:12**
